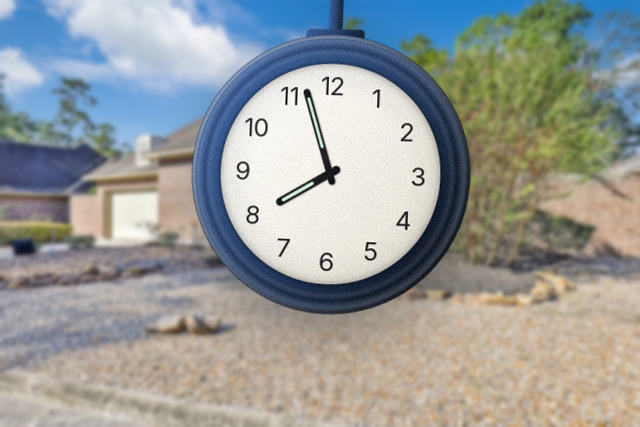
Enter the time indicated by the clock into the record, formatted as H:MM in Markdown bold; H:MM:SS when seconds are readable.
**7:57**
